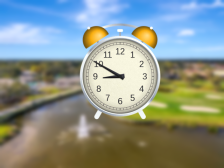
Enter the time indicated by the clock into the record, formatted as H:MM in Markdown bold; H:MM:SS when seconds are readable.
**8:50**
